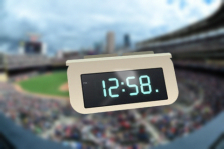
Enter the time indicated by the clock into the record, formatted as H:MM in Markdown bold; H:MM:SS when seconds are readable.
**12:58**
